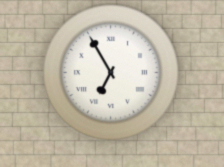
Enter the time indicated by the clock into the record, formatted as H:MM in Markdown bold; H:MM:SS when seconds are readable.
**6:55**
